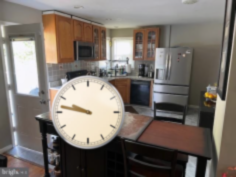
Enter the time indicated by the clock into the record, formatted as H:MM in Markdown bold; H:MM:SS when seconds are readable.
**9:47**
